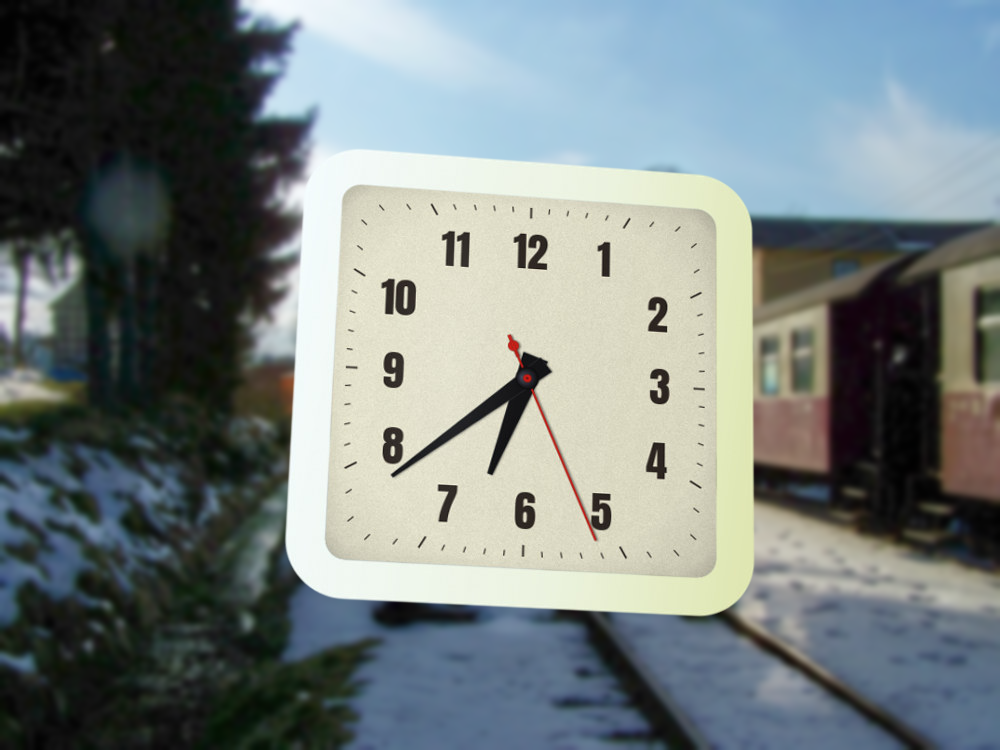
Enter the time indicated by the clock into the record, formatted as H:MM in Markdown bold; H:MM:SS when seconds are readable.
**6:38:26**
